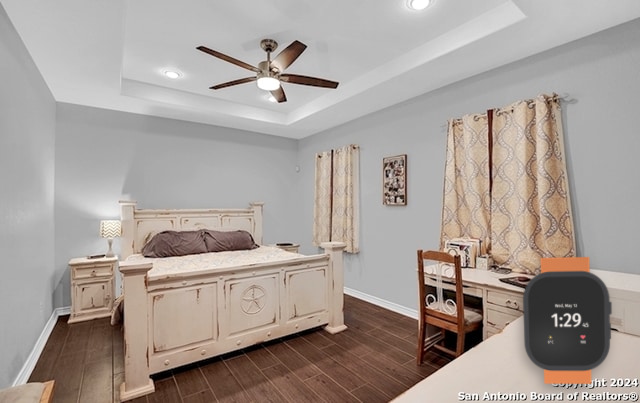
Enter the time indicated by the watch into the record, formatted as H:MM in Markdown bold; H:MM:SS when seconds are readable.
**1:29**
